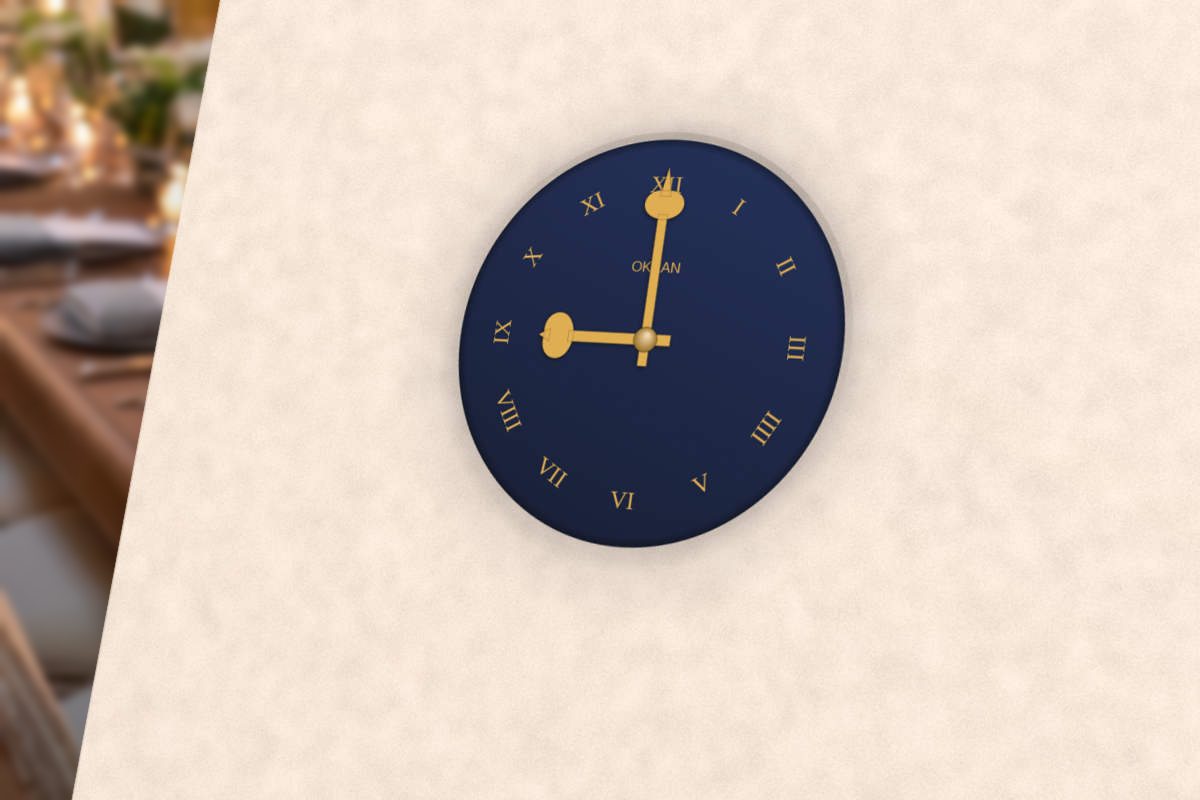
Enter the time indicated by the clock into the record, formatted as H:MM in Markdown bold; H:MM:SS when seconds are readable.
**9:00**
